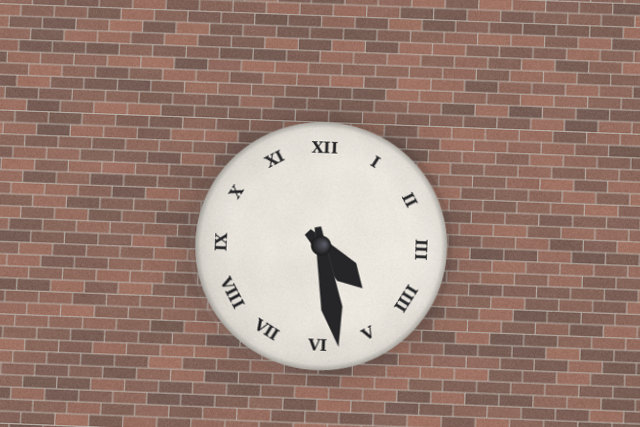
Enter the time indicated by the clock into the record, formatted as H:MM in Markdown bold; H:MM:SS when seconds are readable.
**4:28**
